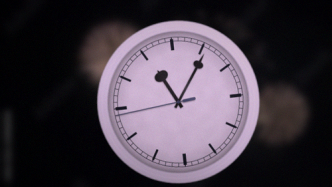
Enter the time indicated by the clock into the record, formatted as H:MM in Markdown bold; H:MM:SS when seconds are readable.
**11:05:44**
